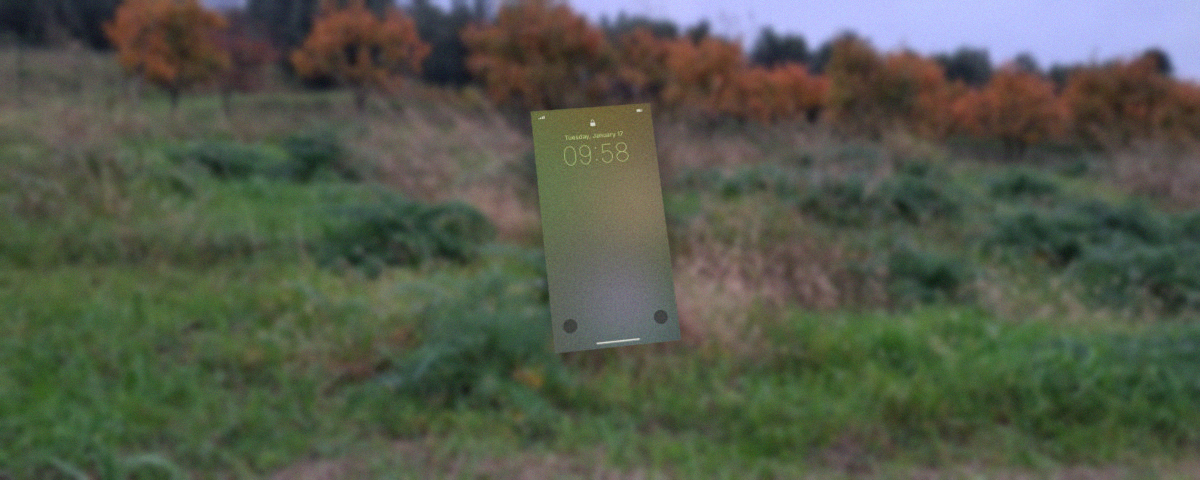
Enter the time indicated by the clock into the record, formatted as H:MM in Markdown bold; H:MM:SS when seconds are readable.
**9:58**
